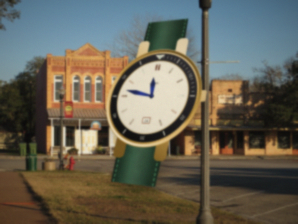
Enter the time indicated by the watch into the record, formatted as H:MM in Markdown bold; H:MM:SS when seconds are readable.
**11:47**
